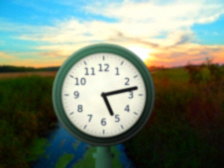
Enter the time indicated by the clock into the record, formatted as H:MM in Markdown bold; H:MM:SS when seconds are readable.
**5:13**
